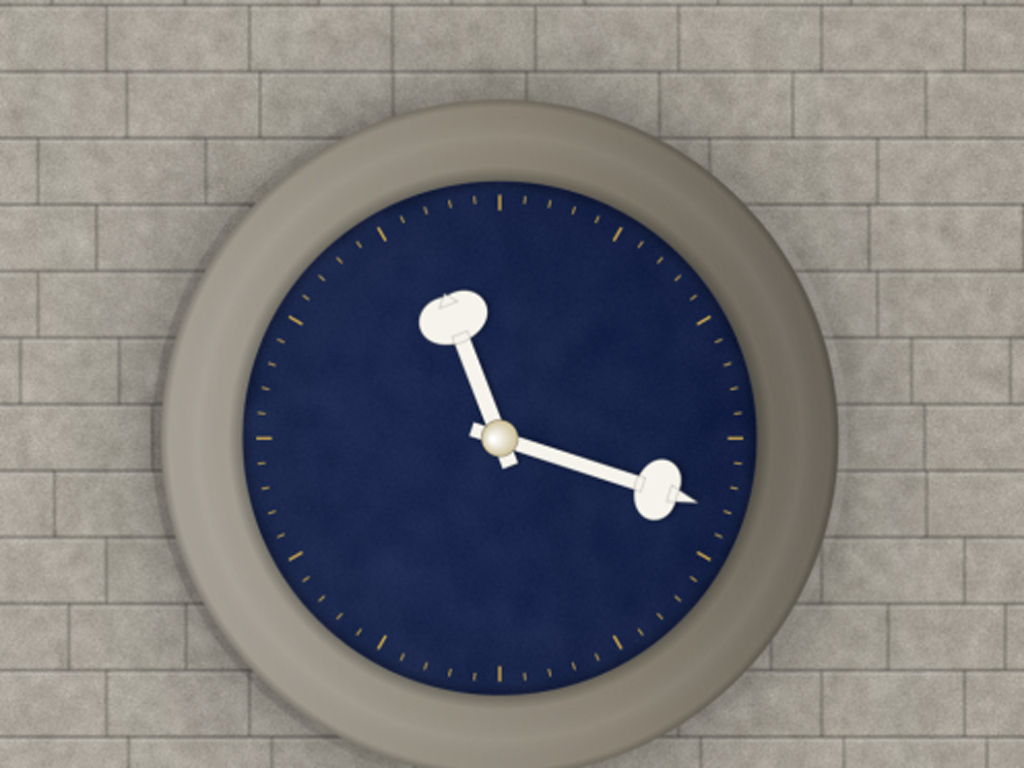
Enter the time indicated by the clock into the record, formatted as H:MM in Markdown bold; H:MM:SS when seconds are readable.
**11:18**
